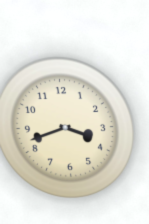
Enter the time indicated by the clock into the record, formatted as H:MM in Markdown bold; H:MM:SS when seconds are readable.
**3:42**
